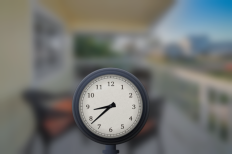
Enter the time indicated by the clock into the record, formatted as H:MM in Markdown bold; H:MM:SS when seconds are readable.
**8:38**
